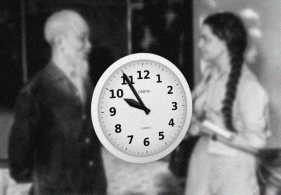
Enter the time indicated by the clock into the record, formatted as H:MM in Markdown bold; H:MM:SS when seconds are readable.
**9:55**
